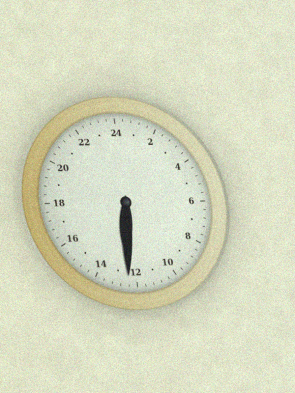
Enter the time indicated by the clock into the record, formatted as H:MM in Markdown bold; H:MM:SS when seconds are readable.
**12:31**
